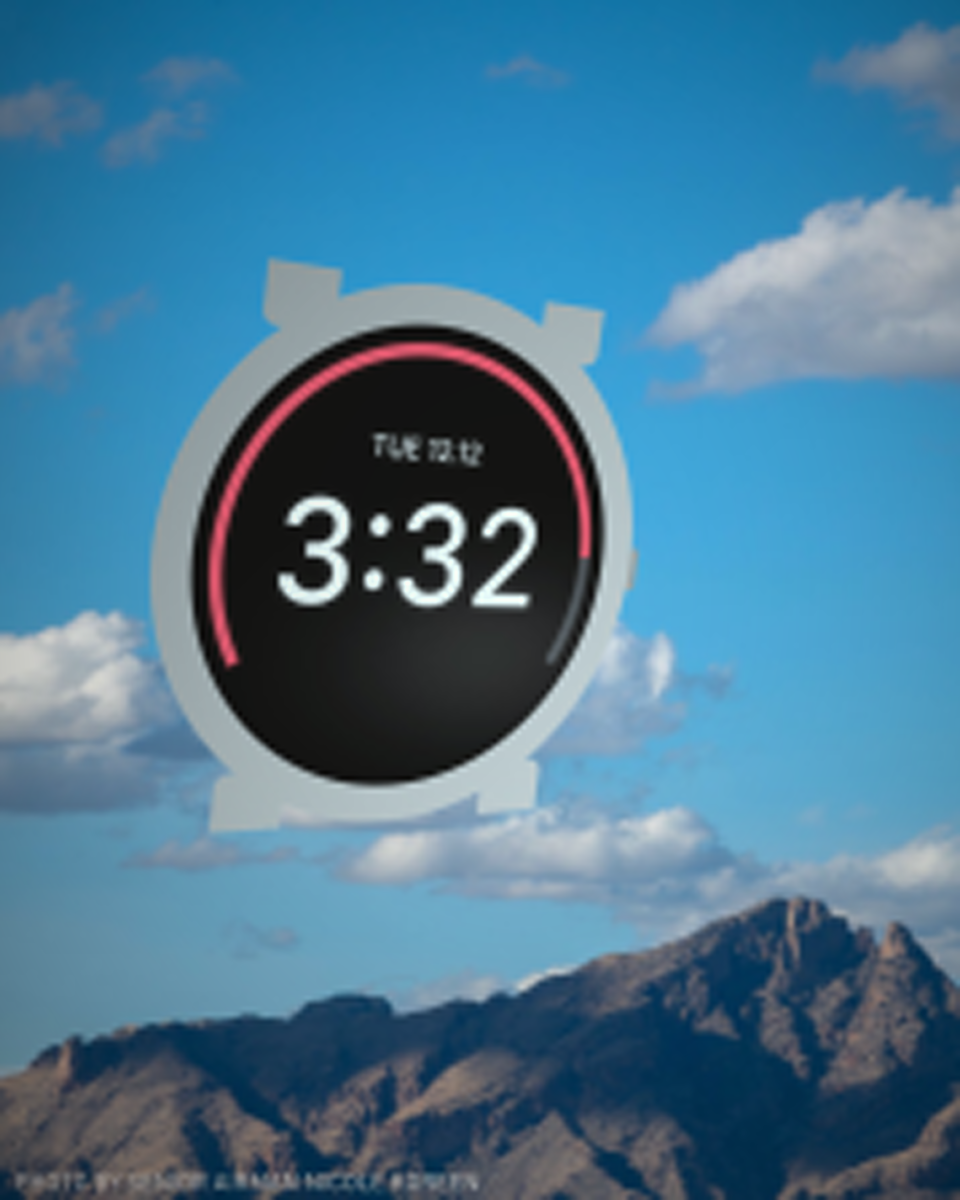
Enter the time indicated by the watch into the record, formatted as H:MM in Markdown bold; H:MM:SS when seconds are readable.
**3:32**
